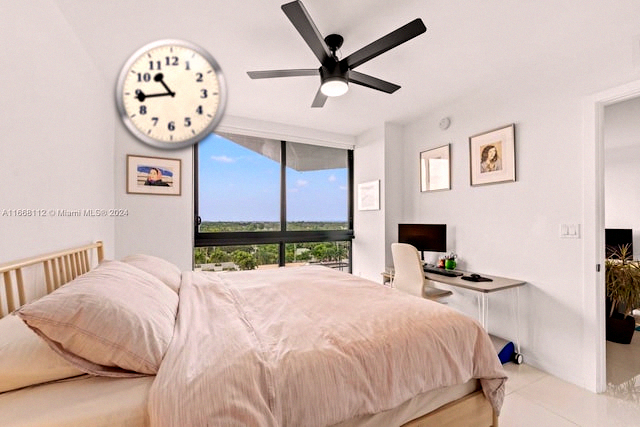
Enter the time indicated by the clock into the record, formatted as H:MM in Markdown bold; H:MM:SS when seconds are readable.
**10:44**
